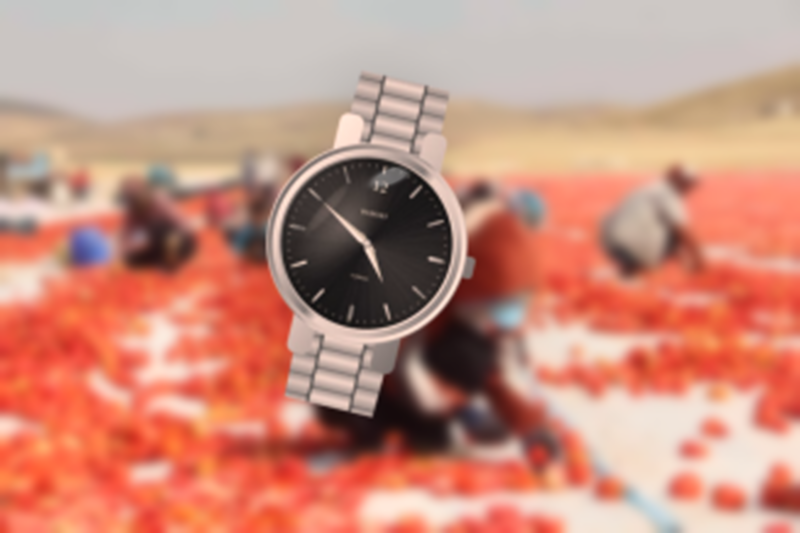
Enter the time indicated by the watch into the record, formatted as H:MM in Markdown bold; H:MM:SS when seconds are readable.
**4:50**
